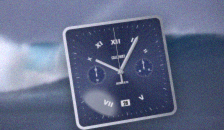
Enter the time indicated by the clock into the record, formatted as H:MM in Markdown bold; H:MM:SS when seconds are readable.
**10:06**
